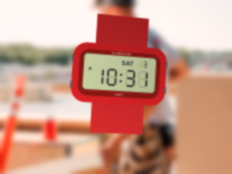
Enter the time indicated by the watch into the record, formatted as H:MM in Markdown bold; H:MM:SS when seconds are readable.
**10:31**
